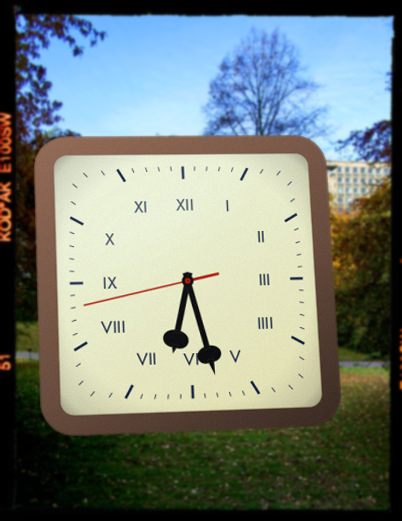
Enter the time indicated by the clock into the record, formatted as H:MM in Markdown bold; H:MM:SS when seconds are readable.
**6:27:43**
